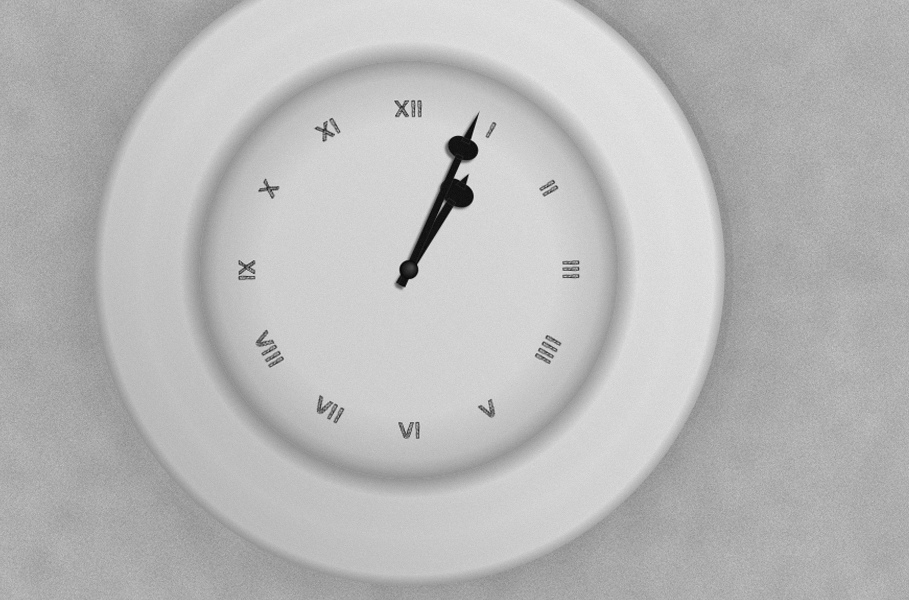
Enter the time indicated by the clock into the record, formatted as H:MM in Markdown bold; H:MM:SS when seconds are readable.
**1:04**
